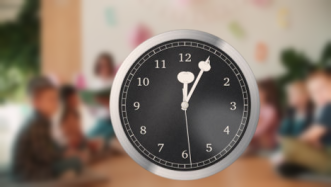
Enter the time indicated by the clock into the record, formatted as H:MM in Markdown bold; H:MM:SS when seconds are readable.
**12:04:29**
